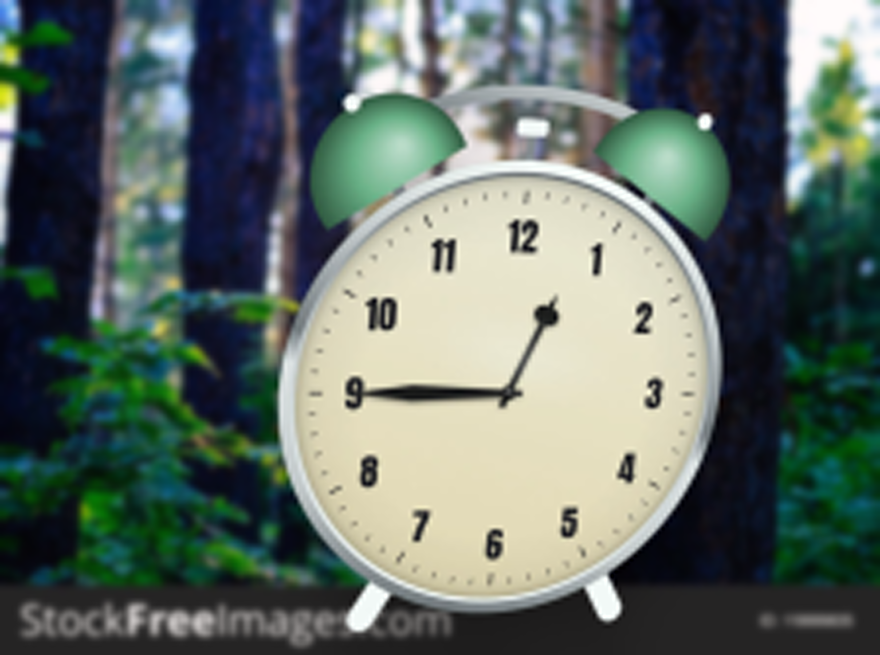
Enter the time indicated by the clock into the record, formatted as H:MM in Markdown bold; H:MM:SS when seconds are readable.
**12:45**
